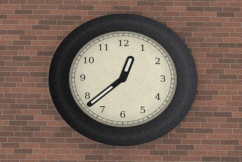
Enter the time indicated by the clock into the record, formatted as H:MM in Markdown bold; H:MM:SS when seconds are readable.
**12:38**
